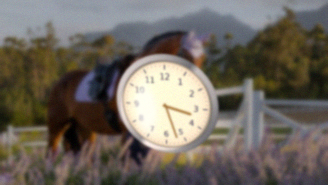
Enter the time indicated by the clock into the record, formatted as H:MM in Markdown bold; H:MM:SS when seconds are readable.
**3:27**
